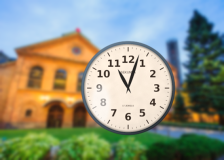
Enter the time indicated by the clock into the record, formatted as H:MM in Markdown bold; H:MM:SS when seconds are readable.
**11:03**
